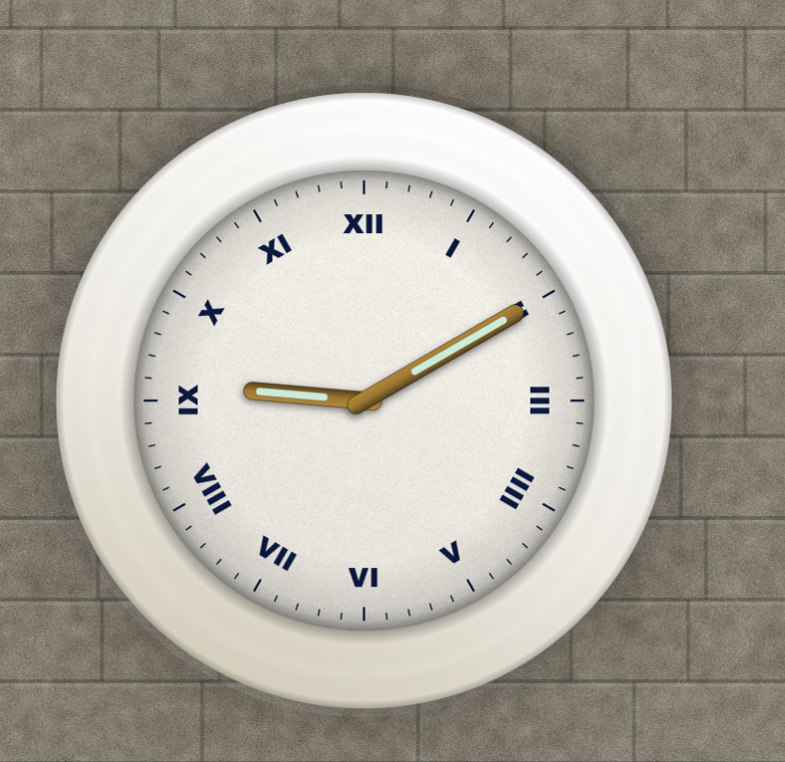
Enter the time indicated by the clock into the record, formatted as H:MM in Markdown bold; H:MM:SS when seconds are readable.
**9:10**
